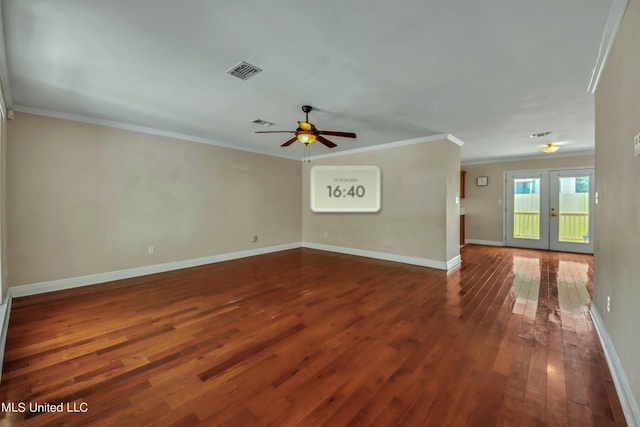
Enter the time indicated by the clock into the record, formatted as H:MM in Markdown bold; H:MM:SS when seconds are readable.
**16:40**
